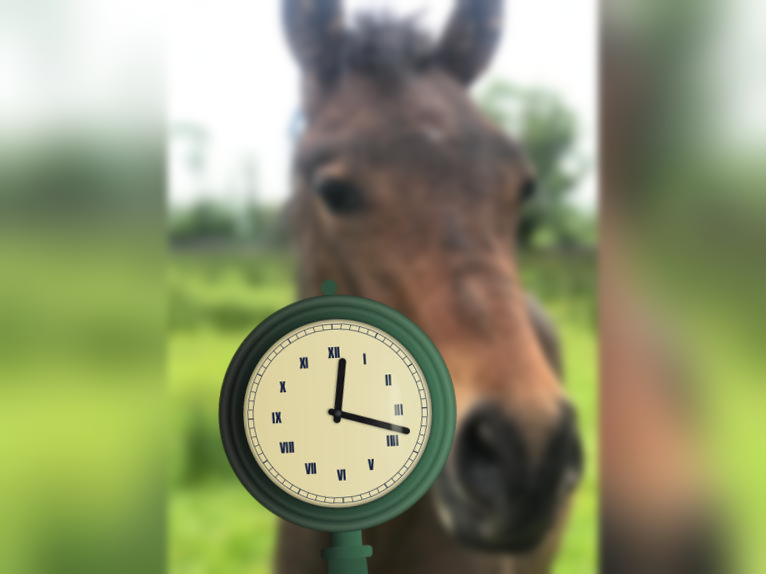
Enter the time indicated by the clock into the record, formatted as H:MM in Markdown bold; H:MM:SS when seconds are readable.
**12:18**
